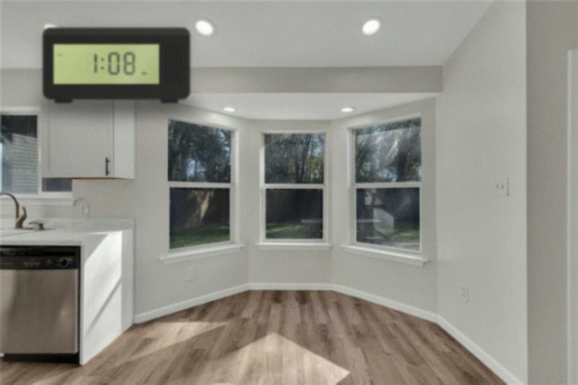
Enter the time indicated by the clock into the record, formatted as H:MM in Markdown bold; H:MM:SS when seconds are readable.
**1:08**
